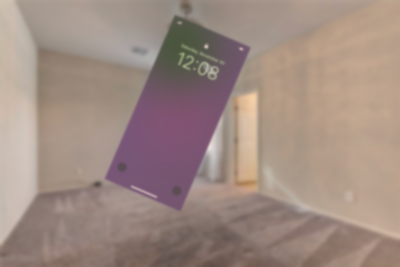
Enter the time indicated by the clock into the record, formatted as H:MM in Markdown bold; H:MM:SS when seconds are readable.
**12:08**
